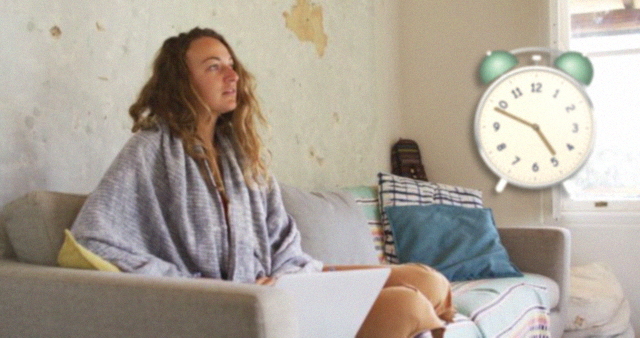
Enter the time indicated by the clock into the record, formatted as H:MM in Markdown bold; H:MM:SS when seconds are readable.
**4:49**
